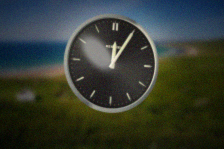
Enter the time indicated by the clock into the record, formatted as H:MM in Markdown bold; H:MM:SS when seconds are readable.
**12:05**
